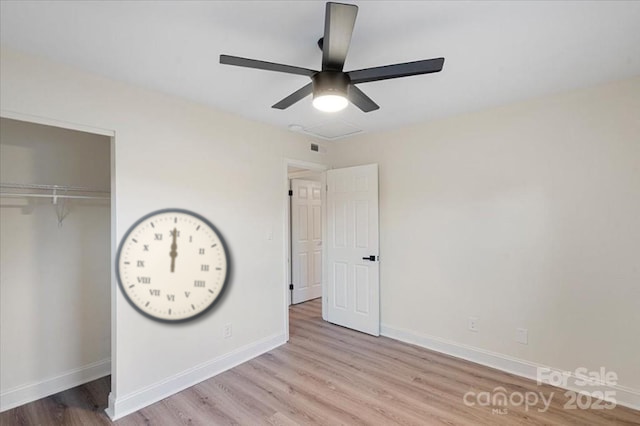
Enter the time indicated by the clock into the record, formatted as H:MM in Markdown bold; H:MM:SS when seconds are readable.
**12:00**
